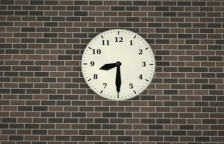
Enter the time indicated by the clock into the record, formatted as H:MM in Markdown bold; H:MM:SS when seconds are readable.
**8:30**
